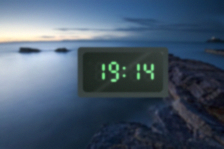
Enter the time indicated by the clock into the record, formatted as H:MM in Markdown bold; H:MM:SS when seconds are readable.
**19:14**
